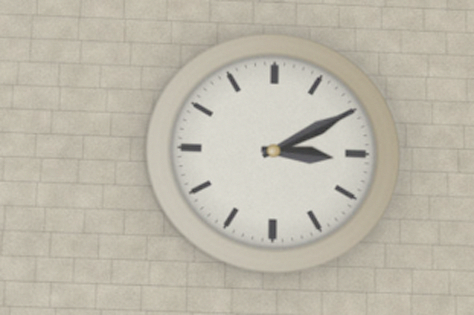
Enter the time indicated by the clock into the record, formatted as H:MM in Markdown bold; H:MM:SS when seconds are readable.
**3:10**
